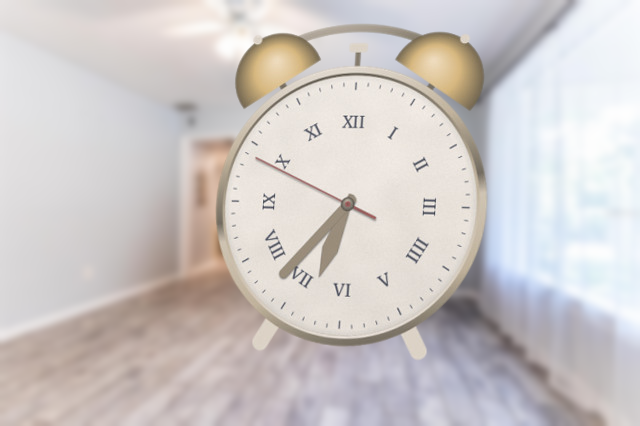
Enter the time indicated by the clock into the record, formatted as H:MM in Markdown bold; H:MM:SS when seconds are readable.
**6:36:49**
